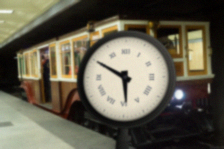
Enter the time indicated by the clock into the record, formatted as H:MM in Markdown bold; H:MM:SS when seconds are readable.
**5:50**
